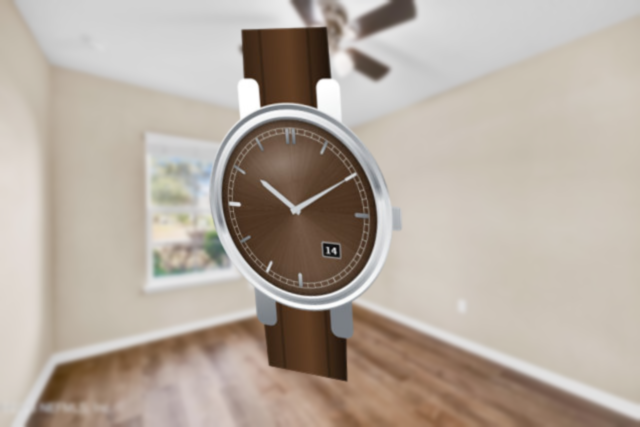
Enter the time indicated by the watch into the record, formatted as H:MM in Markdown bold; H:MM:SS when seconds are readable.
**10:10**
